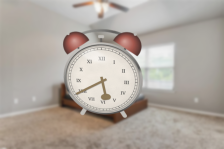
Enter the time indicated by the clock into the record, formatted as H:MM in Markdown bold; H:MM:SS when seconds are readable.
**5:40**
